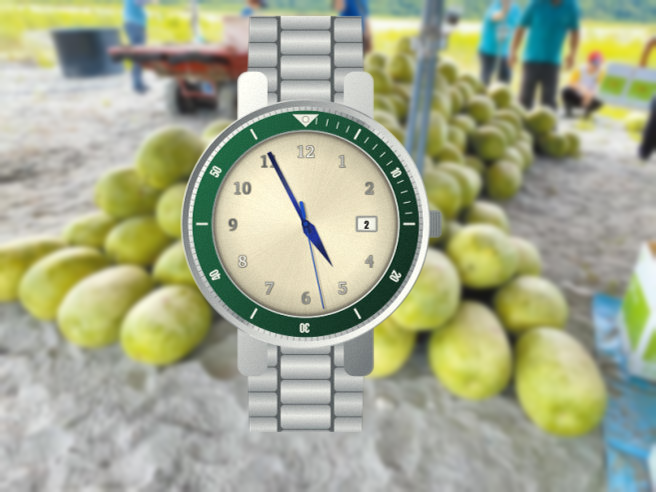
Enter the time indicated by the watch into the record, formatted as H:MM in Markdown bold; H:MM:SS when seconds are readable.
**4:55:28**
